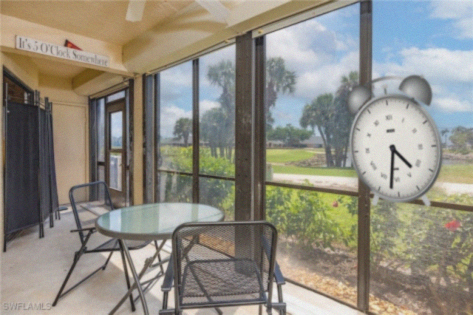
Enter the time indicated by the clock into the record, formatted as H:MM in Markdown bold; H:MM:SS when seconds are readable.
**4:32**
